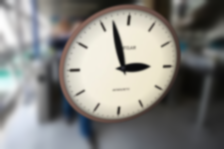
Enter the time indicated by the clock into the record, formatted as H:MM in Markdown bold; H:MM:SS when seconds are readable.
**2:57**
